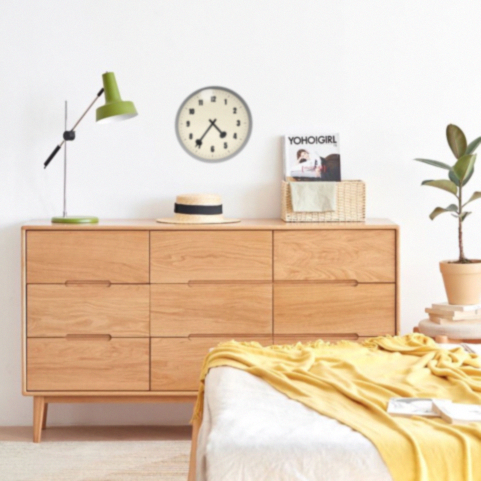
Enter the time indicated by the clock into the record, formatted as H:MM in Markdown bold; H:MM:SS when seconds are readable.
**4:36**
